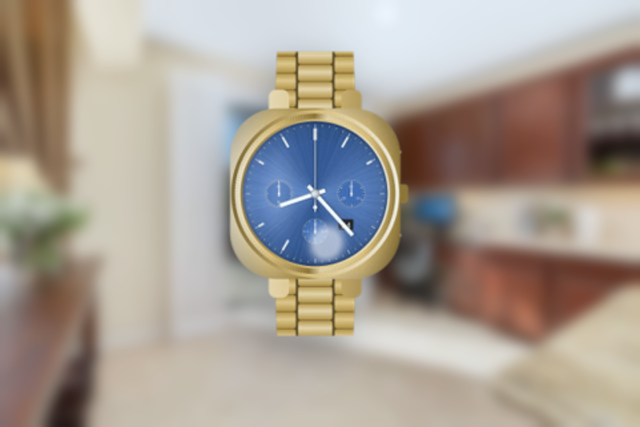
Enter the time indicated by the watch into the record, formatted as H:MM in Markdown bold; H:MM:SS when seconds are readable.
**8:23**
